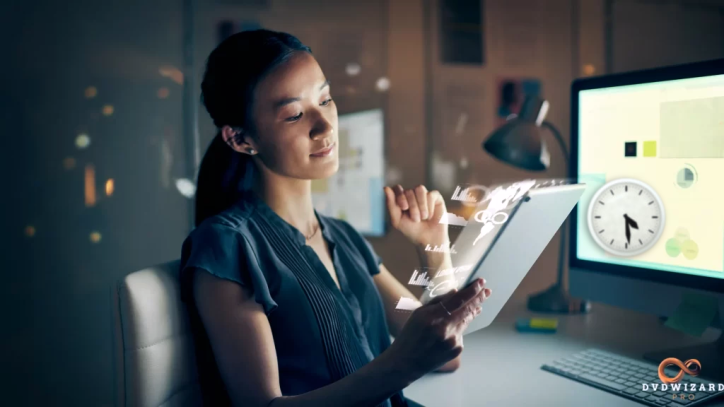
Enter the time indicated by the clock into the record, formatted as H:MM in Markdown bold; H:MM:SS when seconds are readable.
**4:29**
